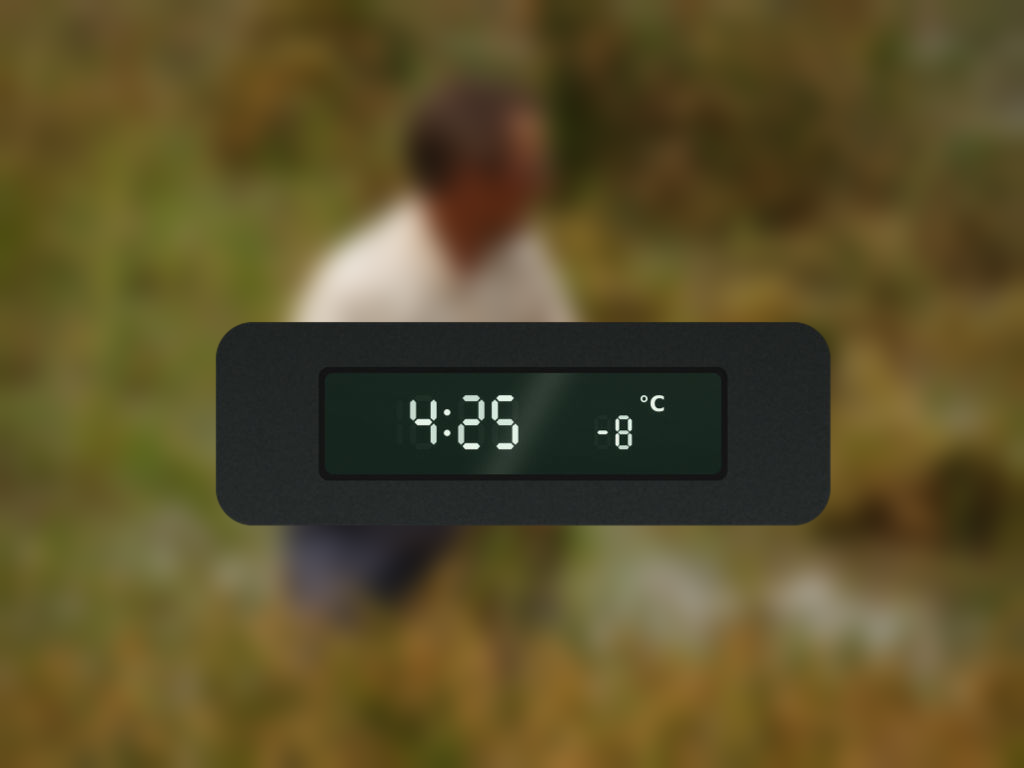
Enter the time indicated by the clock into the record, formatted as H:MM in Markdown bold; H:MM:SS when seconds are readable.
**4:25**
